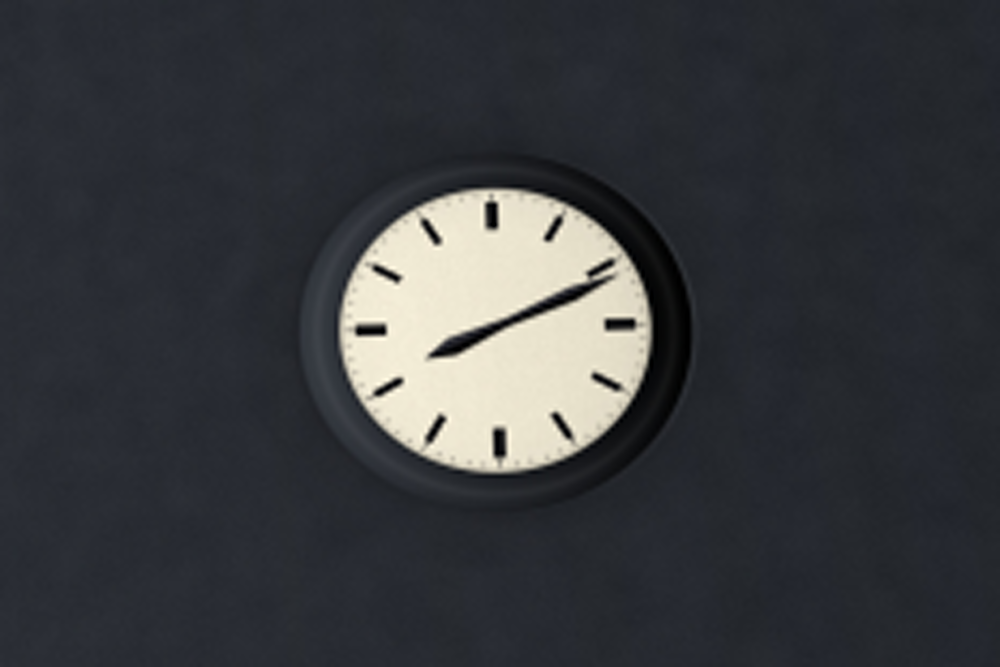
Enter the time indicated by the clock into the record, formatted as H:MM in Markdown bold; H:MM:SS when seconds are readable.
**8:11**
